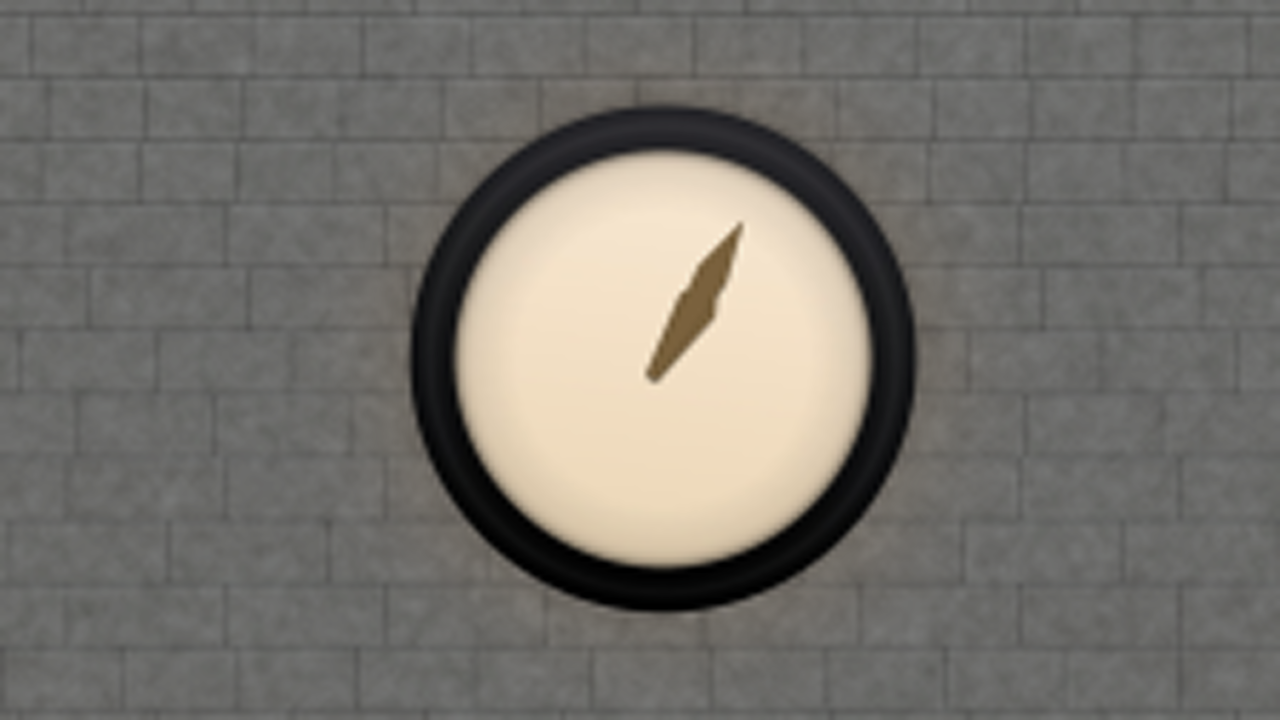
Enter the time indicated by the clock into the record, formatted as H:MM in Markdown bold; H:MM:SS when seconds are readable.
**1:05**
